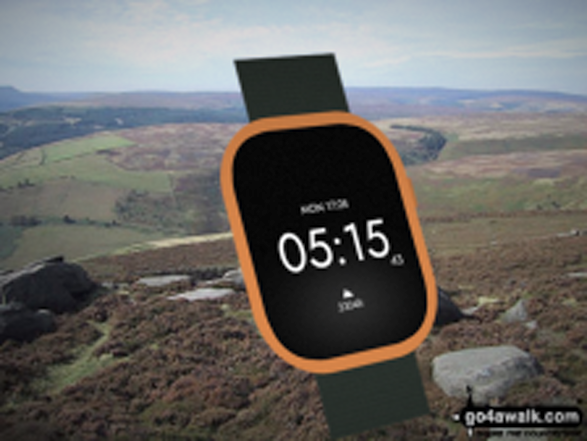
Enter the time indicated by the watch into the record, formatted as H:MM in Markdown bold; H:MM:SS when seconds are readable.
**5:15**
